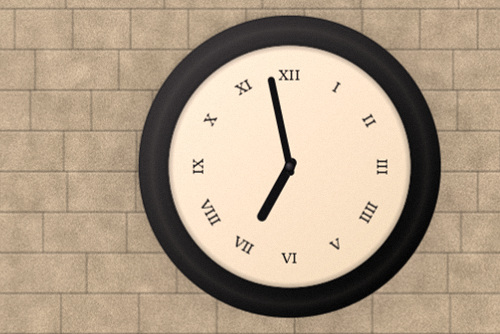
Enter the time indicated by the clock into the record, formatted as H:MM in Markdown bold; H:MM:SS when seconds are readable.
**6:58**
